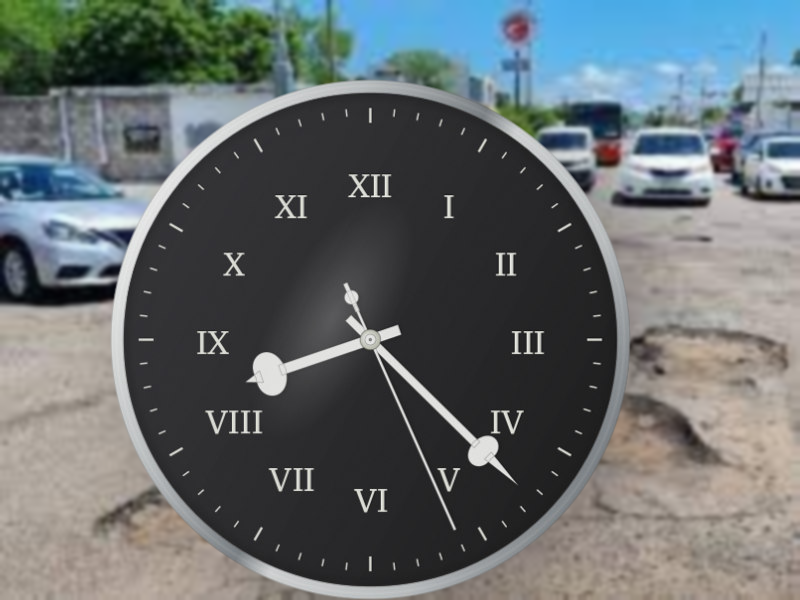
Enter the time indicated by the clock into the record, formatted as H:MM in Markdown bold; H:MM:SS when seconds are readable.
**8:22:26**
